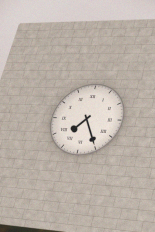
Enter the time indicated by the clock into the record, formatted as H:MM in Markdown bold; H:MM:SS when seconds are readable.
**7:25**
